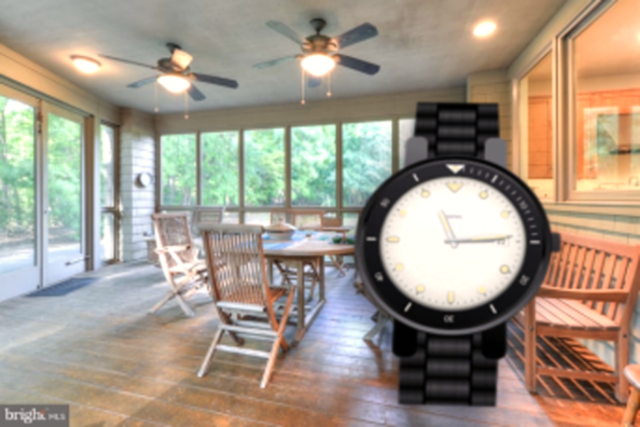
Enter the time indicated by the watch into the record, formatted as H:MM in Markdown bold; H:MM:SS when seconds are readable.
**11:14**
